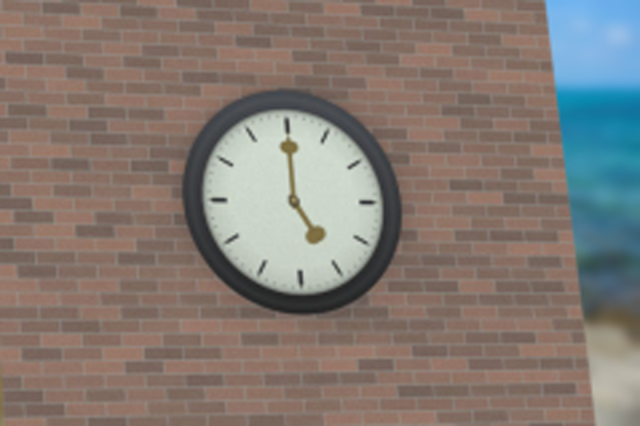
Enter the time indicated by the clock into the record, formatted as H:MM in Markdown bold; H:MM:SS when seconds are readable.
**5:00**
